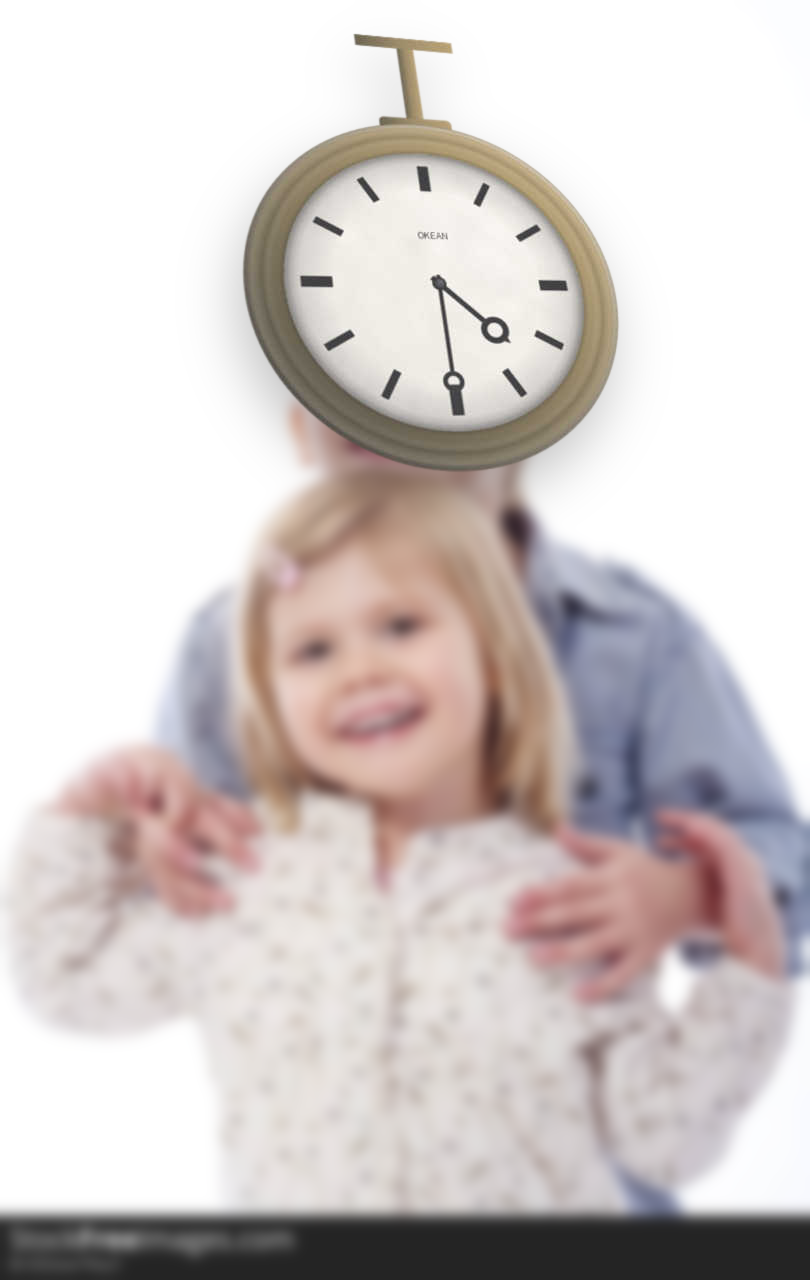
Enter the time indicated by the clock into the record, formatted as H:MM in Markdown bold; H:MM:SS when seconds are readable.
**4:30**
